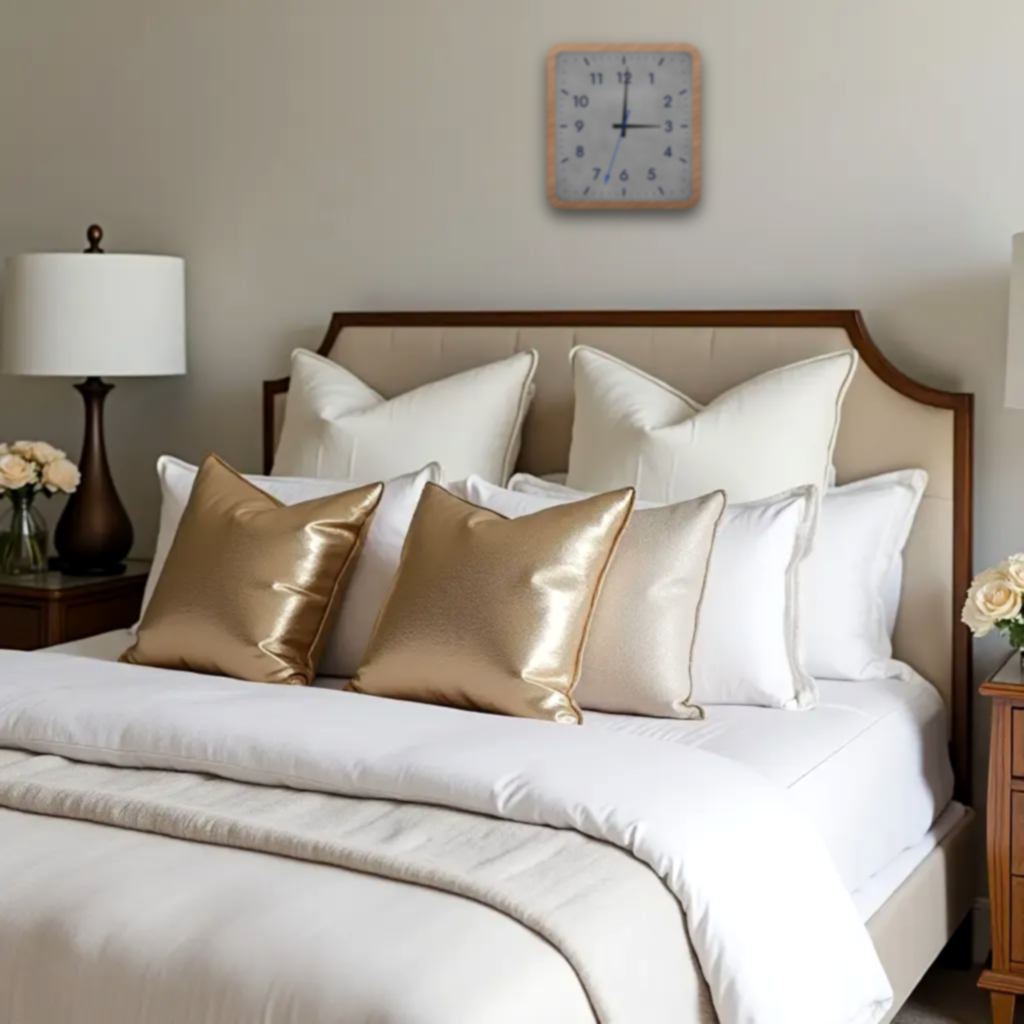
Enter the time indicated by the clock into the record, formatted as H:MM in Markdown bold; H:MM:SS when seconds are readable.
**3:00:33**
